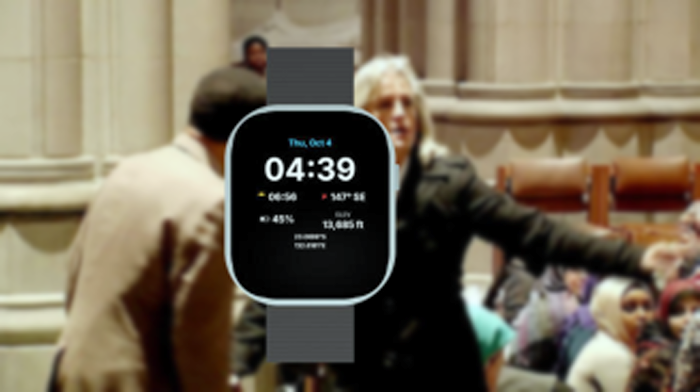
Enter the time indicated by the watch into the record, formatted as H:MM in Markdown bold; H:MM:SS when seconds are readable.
**4:39**
